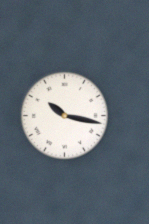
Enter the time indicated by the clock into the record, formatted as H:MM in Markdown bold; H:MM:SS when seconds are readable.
**10:17**
